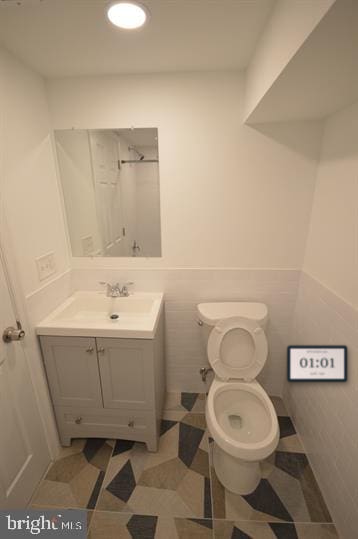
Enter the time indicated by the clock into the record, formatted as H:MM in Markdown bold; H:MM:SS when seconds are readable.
**1:01**
